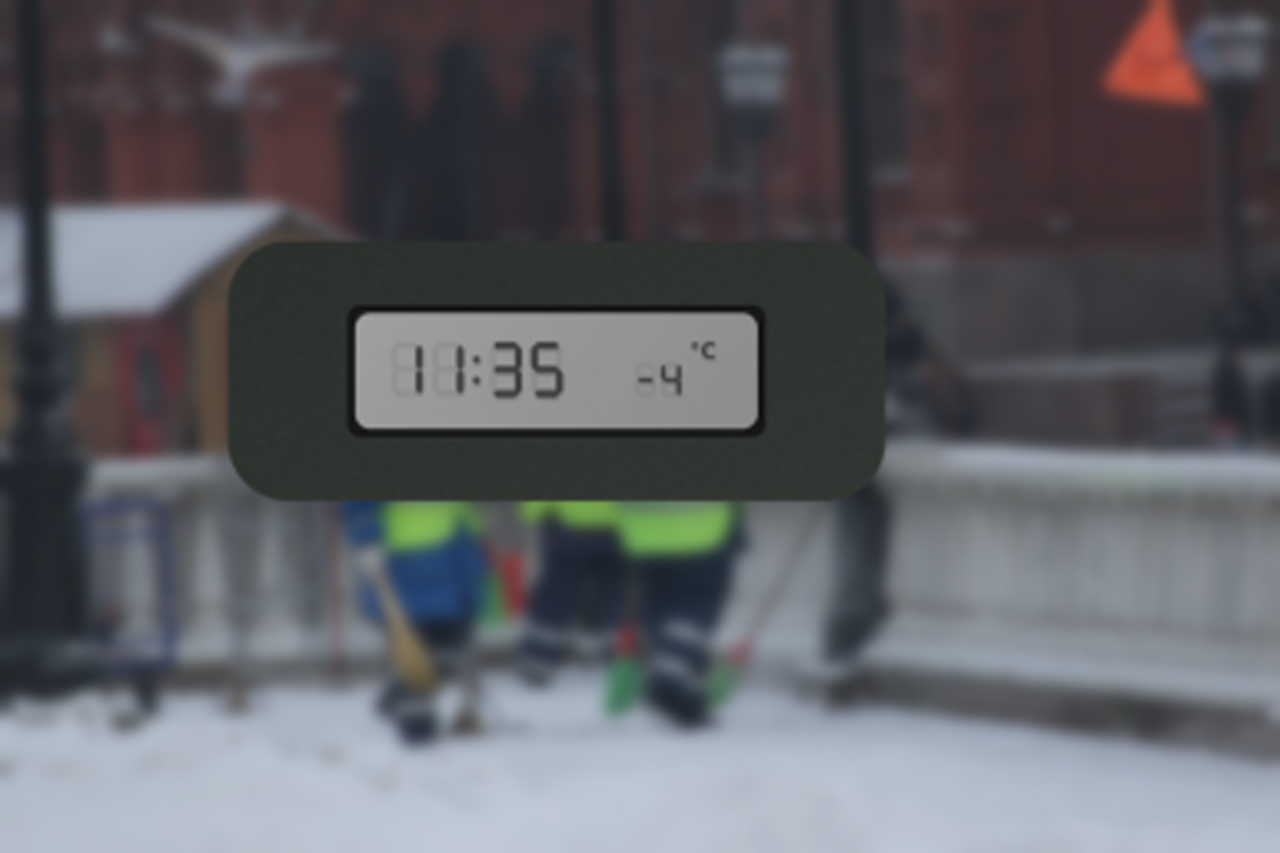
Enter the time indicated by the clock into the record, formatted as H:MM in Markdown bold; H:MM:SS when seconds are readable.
**11:35**
